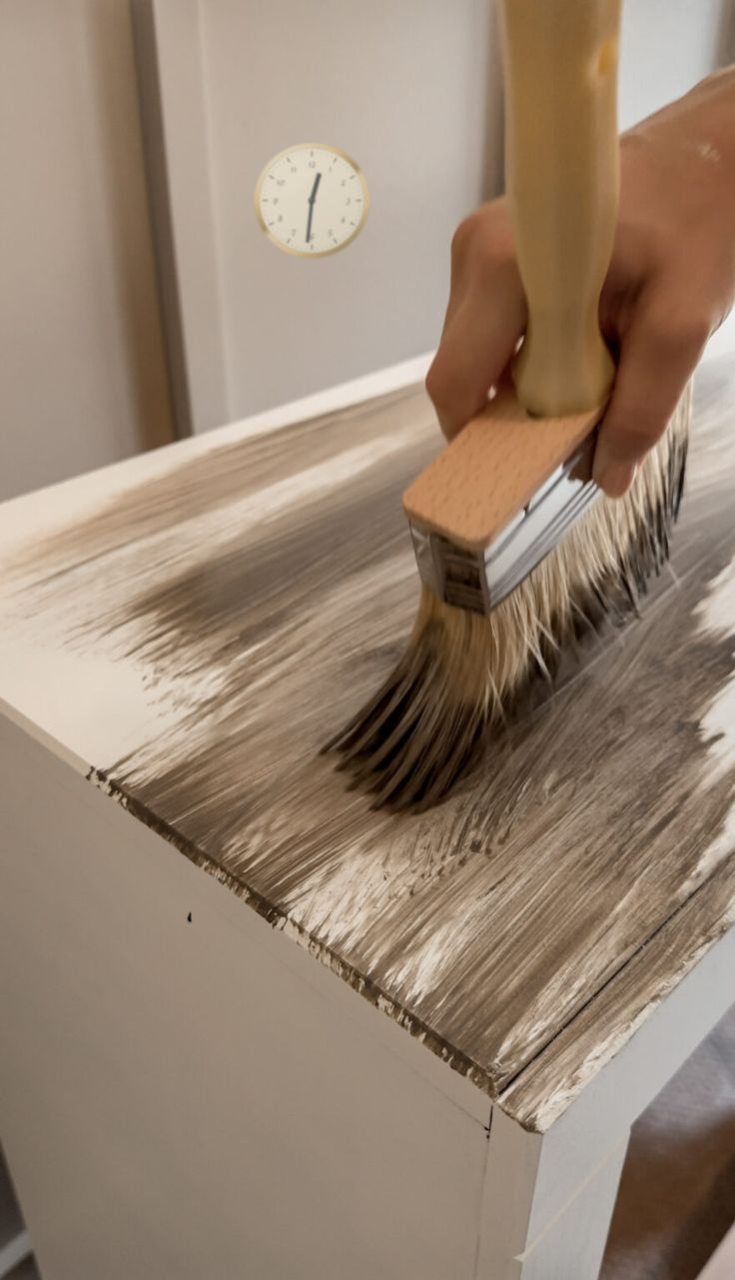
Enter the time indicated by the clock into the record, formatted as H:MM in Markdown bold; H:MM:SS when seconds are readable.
**12:31**
